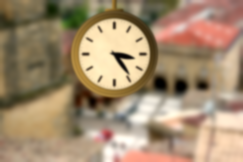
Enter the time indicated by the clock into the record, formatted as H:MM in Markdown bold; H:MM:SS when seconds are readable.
**3:24**
